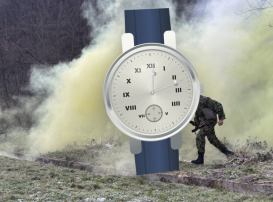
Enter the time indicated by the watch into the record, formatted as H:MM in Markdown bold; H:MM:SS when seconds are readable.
**12:12**
